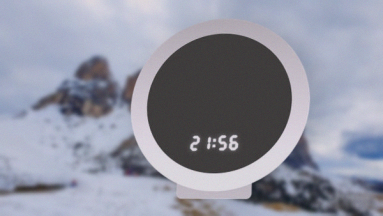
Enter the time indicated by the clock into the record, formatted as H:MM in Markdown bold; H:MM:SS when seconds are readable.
**21:56**
